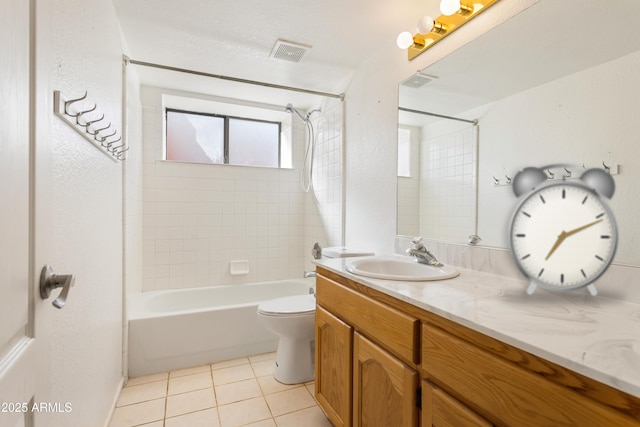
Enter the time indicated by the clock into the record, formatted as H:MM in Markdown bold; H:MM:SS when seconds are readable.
**7:11**
